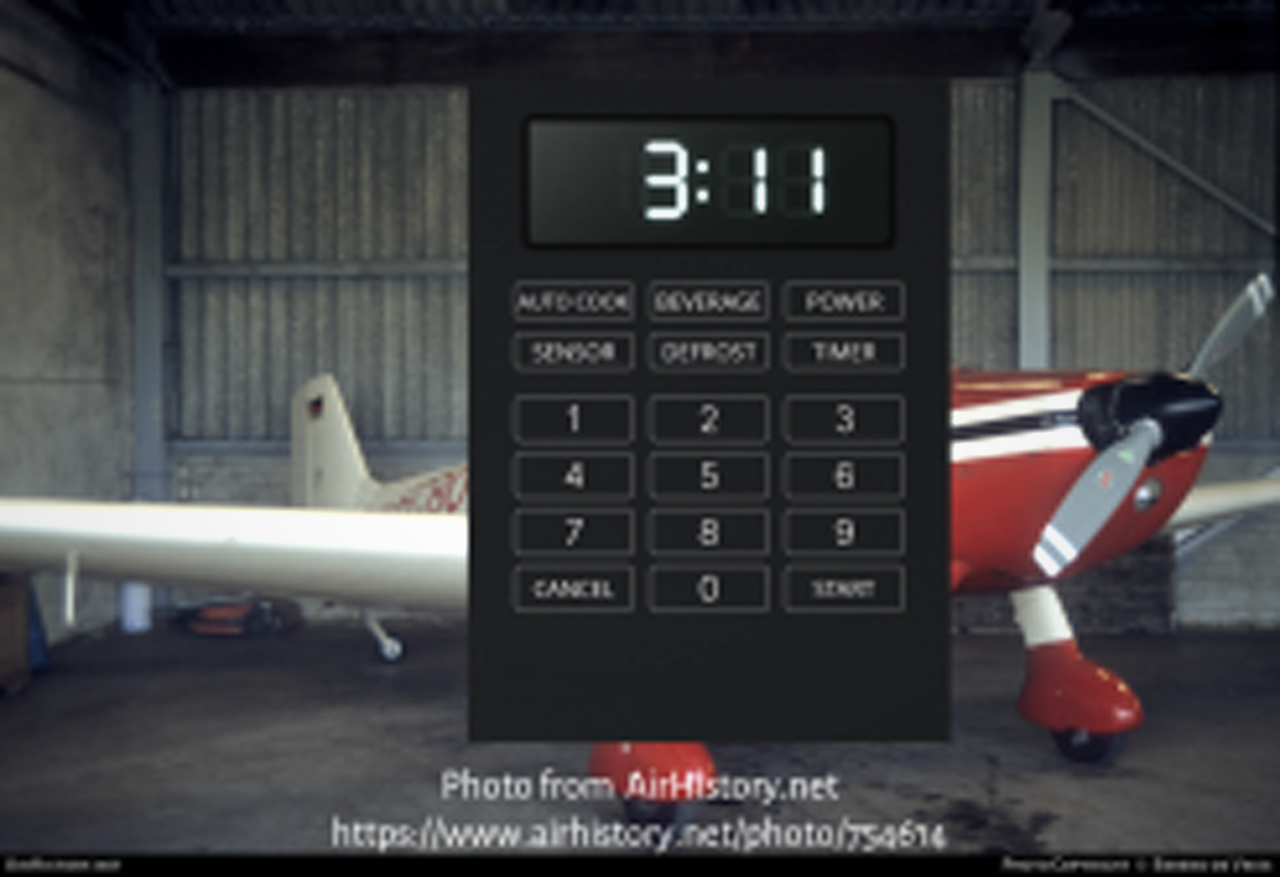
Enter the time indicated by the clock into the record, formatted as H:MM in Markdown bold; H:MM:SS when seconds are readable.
**3:11**
